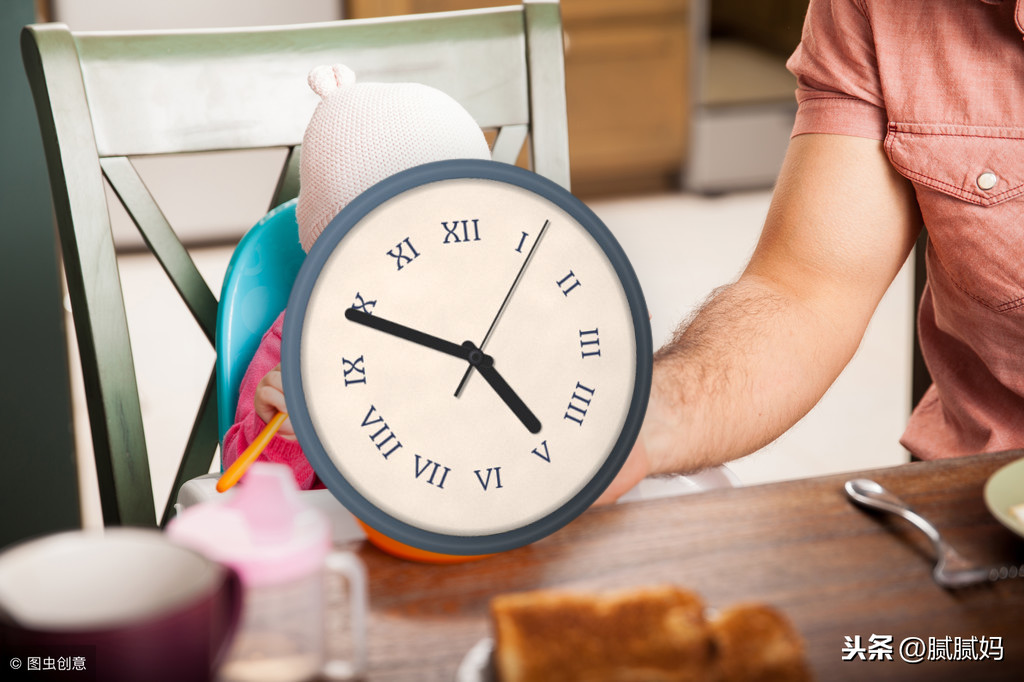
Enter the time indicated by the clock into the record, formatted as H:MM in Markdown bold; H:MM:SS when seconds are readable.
**4:49:06**
